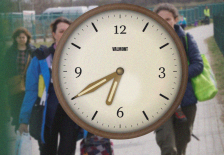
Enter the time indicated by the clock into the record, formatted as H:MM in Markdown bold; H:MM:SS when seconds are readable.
**6:40**
